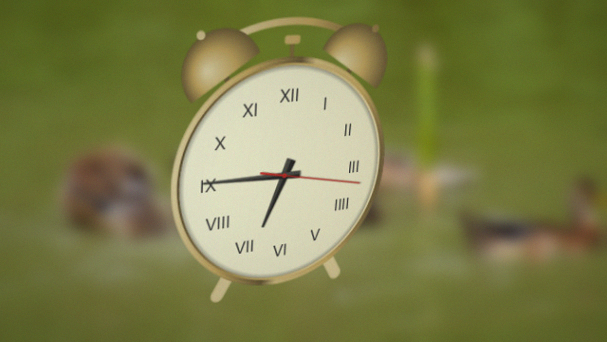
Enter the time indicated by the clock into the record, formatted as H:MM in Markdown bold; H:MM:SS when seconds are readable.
**6:45:17**
